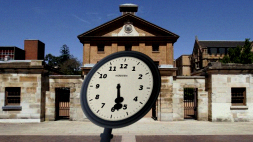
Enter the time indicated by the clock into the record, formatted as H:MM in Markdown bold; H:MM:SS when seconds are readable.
**5:28**
